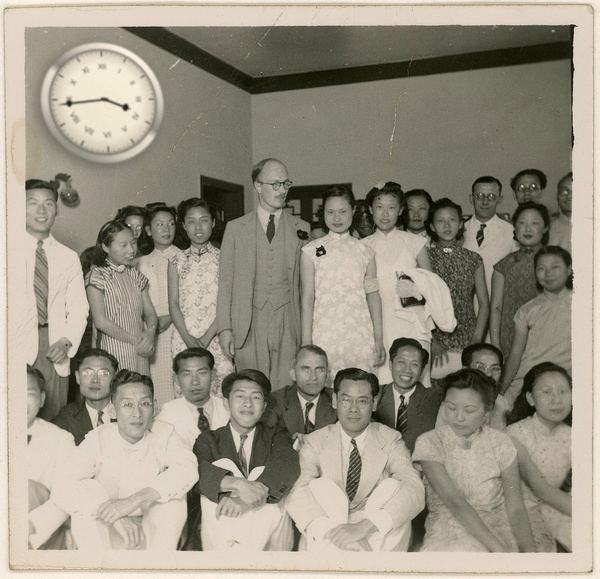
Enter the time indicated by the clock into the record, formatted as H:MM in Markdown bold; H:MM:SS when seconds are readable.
**3:44**
